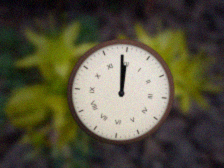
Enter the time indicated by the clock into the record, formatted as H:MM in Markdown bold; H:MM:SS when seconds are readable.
**11:59**
